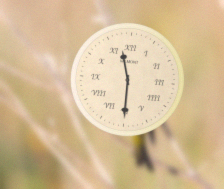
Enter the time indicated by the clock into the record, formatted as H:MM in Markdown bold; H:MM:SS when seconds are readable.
**11:30**
